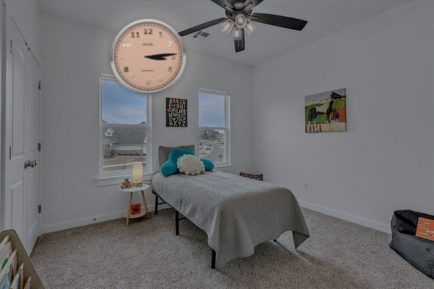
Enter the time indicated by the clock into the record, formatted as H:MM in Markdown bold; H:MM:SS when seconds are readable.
**3:14**
